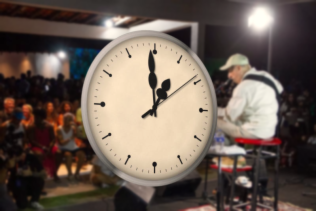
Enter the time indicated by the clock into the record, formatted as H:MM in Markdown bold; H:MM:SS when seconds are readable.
**12:59:09**
